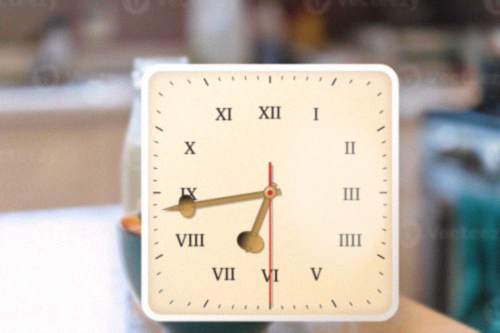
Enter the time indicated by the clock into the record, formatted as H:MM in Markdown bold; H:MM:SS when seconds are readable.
**6:43:30**
